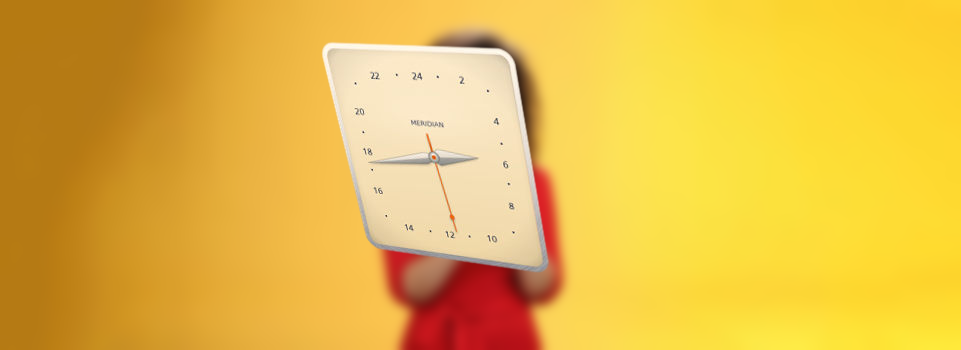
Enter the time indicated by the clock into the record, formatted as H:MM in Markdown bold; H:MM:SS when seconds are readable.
**5:43:29**
